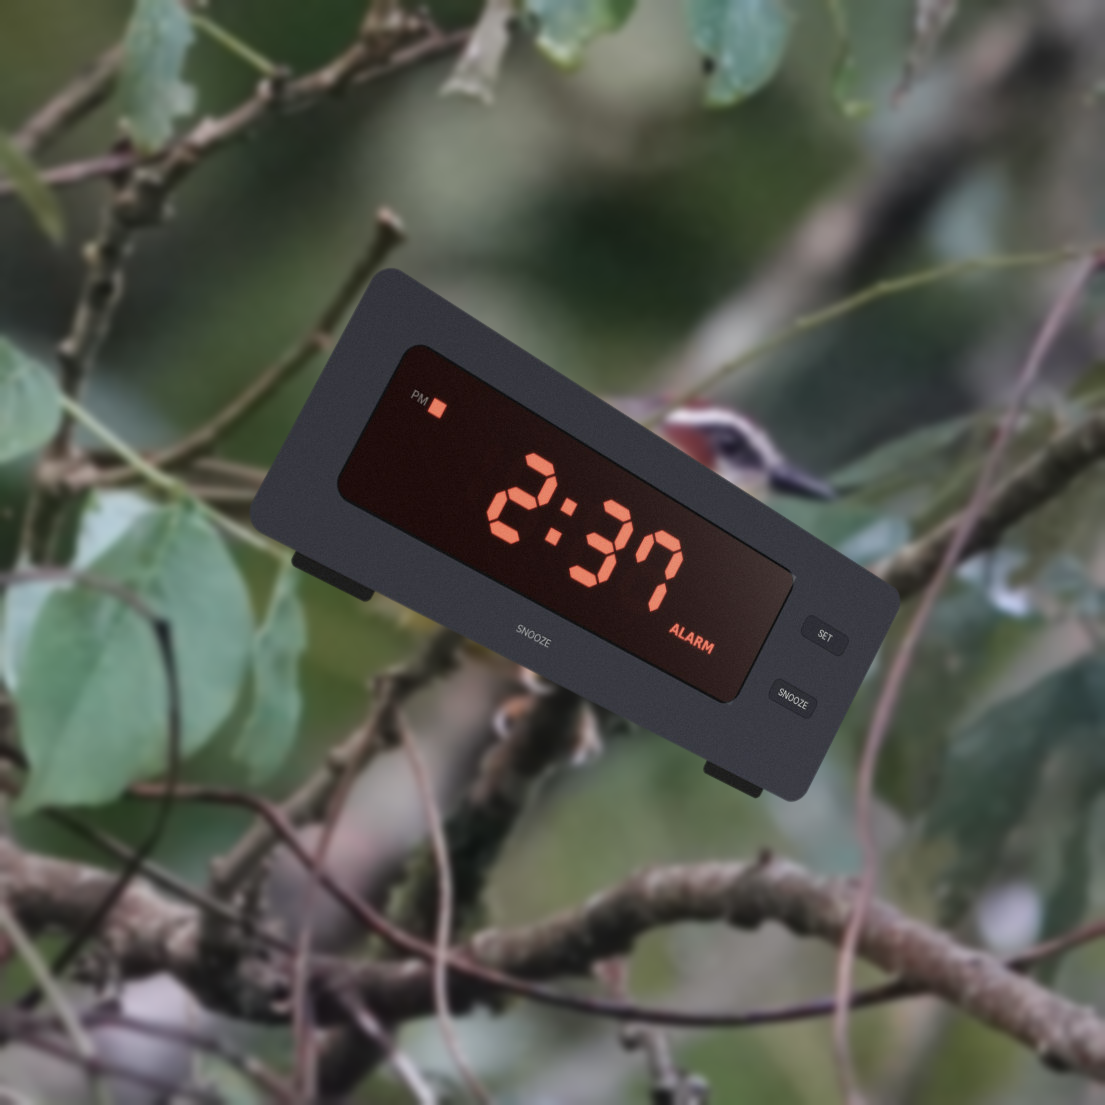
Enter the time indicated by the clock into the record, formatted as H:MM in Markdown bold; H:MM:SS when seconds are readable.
**2:37**
